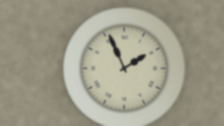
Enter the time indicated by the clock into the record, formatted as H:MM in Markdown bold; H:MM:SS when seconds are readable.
**1:56**
